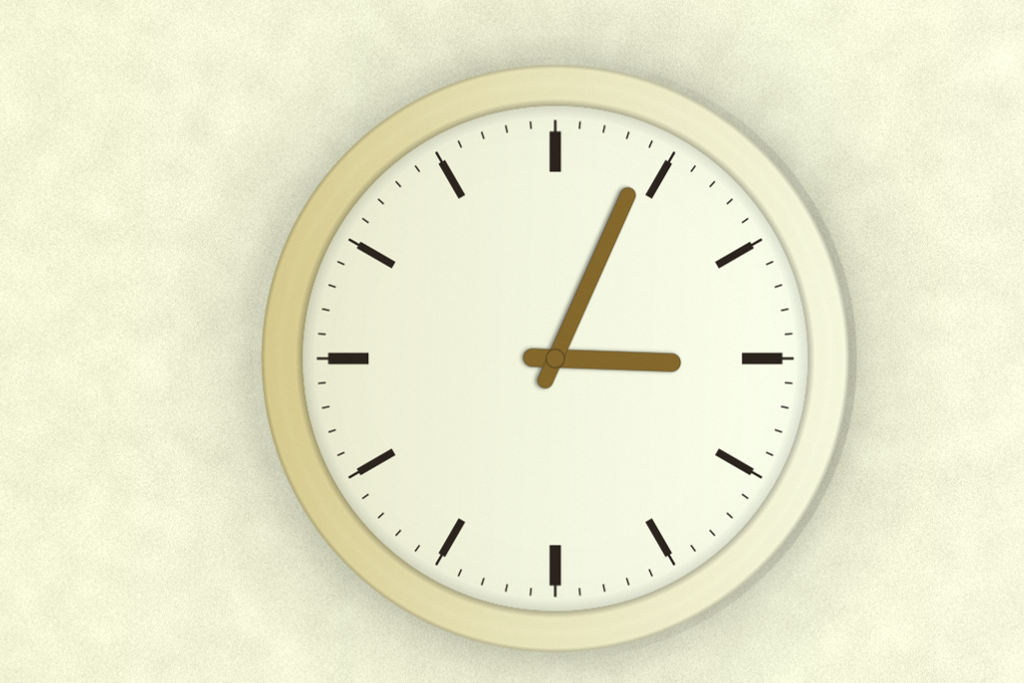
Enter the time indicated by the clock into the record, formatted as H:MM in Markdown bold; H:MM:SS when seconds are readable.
**3:04**
